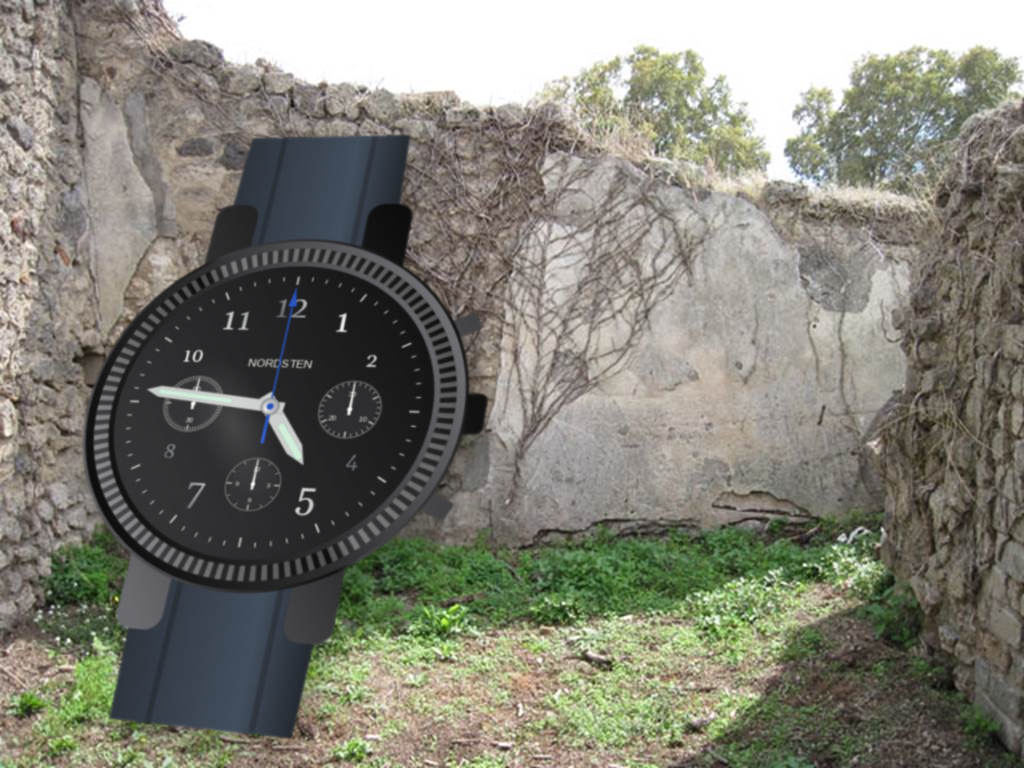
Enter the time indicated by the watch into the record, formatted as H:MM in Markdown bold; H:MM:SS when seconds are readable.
**4:46**
